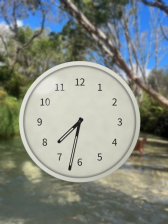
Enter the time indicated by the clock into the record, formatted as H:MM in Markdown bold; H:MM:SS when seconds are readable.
**7:32**
